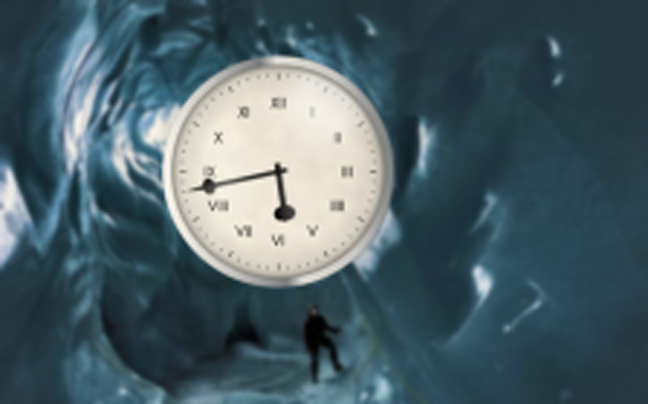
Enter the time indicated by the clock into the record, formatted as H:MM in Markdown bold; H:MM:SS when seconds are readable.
**5:43**
